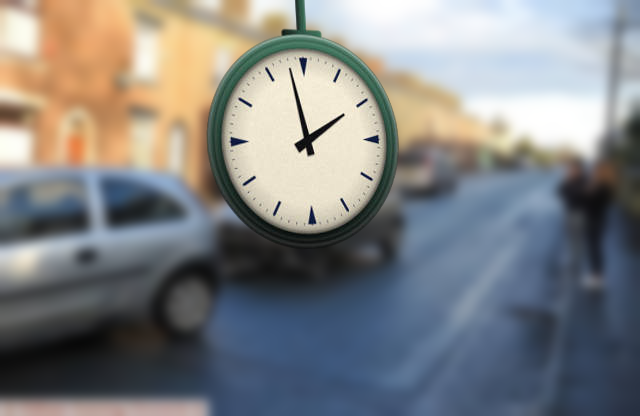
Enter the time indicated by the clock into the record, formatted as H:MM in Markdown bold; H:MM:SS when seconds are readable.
**1:58**
